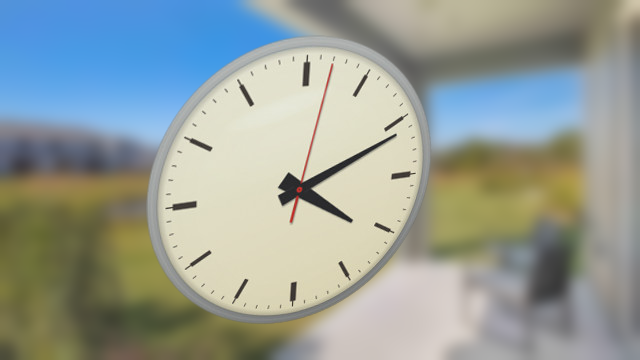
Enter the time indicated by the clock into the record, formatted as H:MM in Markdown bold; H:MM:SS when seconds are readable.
**4:11:02**
